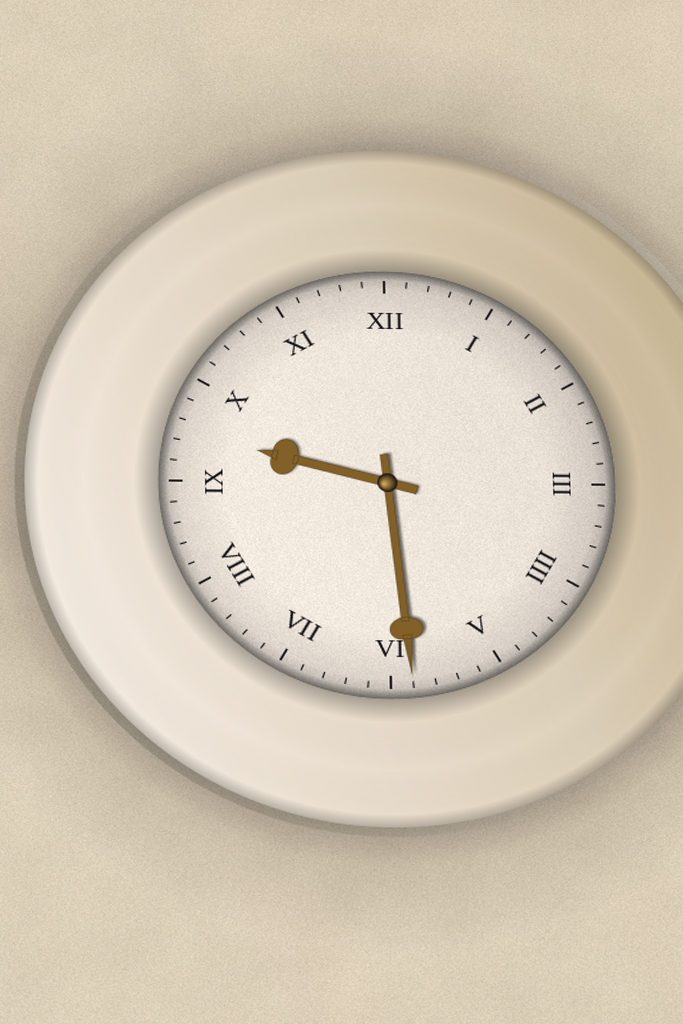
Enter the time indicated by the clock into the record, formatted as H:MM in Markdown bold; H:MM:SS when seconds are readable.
**9:29**
